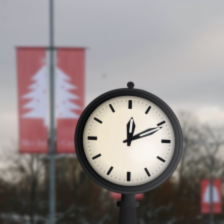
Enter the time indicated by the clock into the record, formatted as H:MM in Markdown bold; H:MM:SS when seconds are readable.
**12:11**
